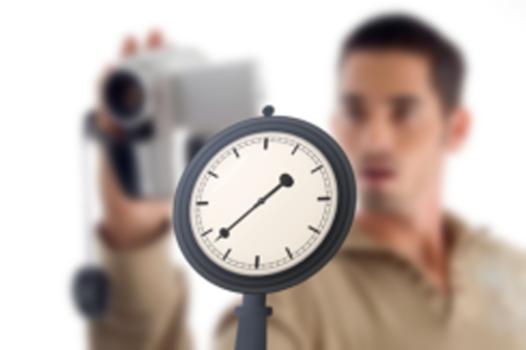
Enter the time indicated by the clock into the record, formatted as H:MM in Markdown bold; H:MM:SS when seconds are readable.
**1:38**
